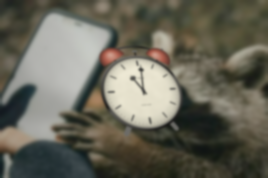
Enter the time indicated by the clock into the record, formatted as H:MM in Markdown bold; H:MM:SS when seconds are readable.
**11:01**
